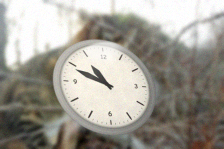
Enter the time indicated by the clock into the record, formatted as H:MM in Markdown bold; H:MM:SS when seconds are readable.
**10:49**
